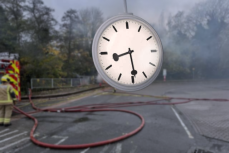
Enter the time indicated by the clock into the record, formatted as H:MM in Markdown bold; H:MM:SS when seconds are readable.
**8:29**
